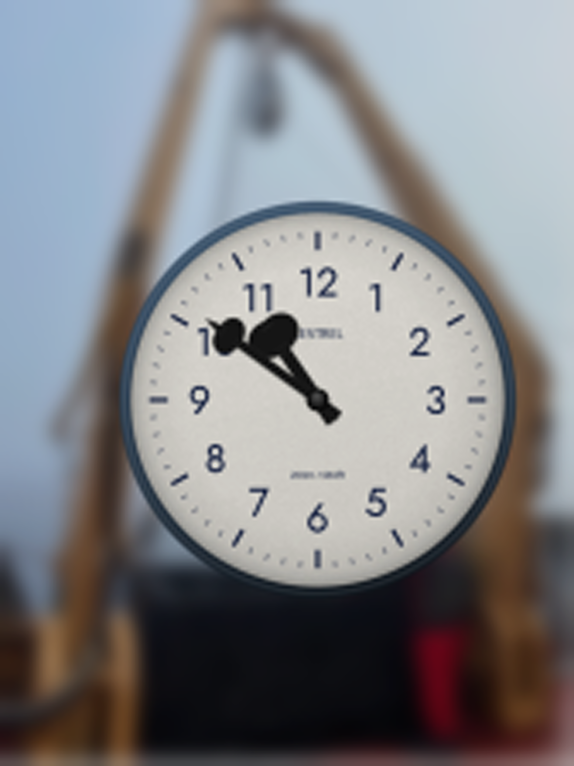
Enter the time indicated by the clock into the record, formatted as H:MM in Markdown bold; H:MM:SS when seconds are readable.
**10:51**
